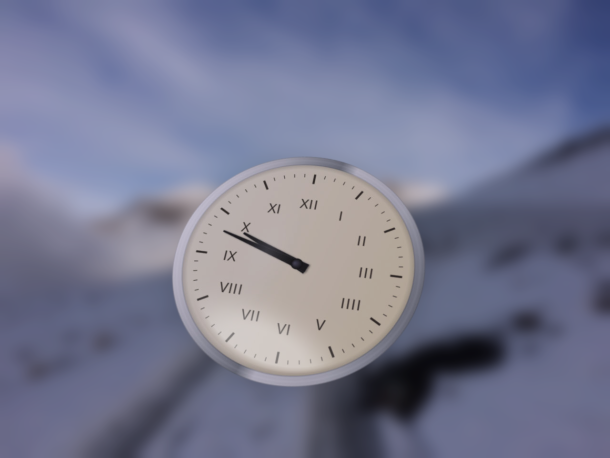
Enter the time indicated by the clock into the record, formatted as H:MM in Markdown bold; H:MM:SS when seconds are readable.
**9:48**
